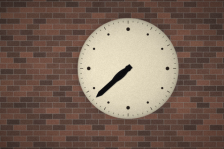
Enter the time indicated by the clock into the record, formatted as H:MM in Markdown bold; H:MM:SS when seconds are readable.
**7:38**
